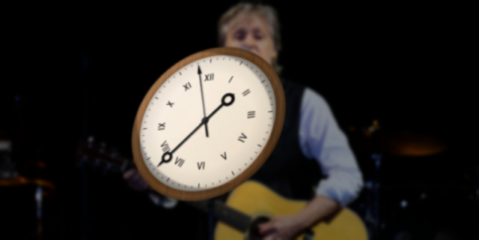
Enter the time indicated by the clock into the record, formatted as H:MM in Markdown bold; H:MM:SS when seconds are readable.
**1:37:58**
